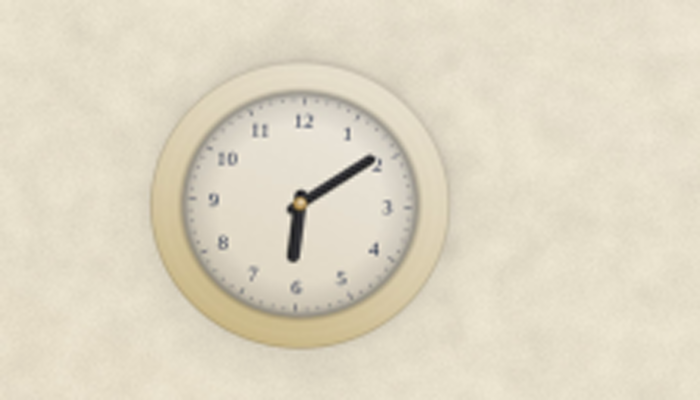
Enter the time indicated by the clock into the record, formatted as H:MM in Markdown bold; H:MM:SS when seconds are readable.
**6:09**
